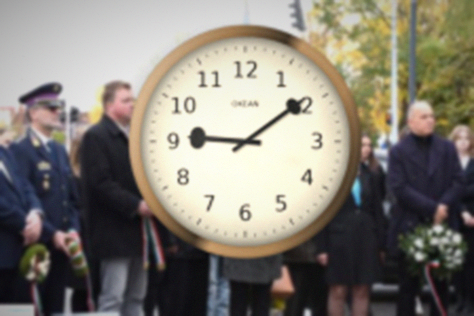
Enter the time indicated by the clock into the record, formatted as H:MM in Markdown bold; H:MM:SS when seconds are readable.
**9:09**
